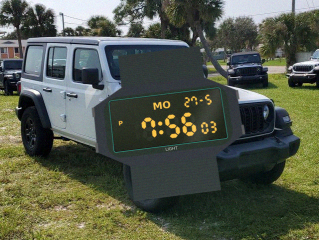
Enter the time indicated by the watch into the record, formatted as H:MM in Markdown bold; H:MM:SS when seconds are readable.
**7:56:03**
